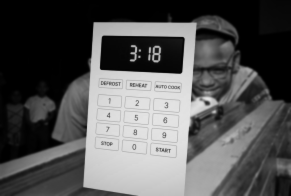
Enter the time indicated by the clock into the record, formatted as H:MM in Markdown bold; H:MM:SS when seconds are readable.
**3:18**
